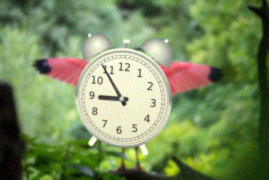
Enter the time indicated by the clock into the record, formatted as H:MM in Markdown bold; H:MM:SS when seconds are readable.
**8:54**
